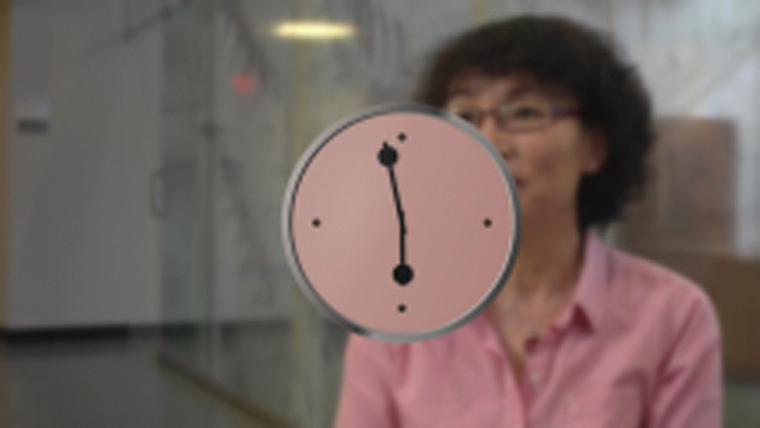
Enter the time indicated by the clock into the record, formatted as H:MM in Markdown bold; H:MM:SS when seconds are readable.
**5:58**
